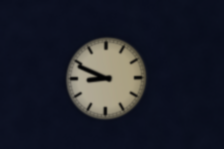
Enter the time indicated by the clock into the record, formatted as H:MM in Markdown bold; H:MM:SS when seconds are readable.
**8:49**
